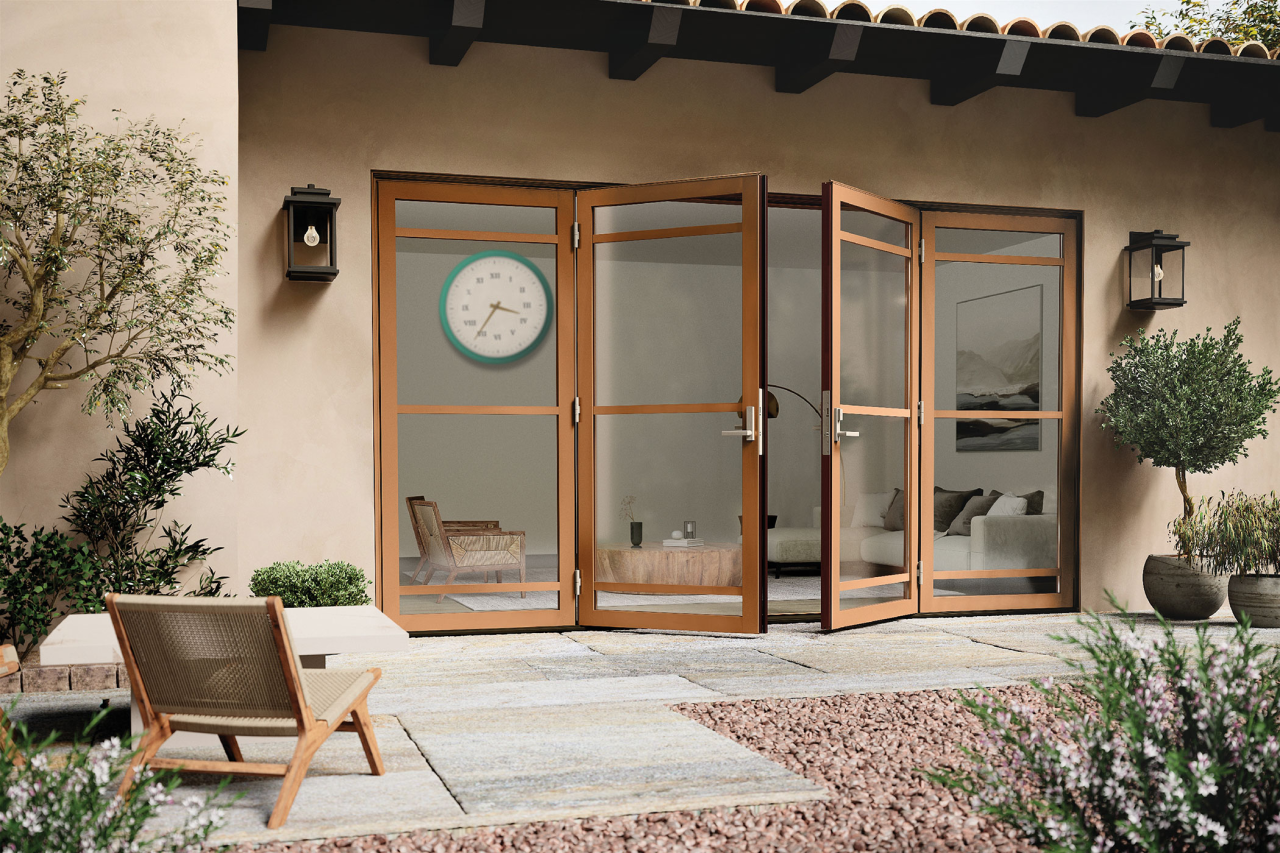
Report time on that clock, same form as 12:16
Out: 3:36
